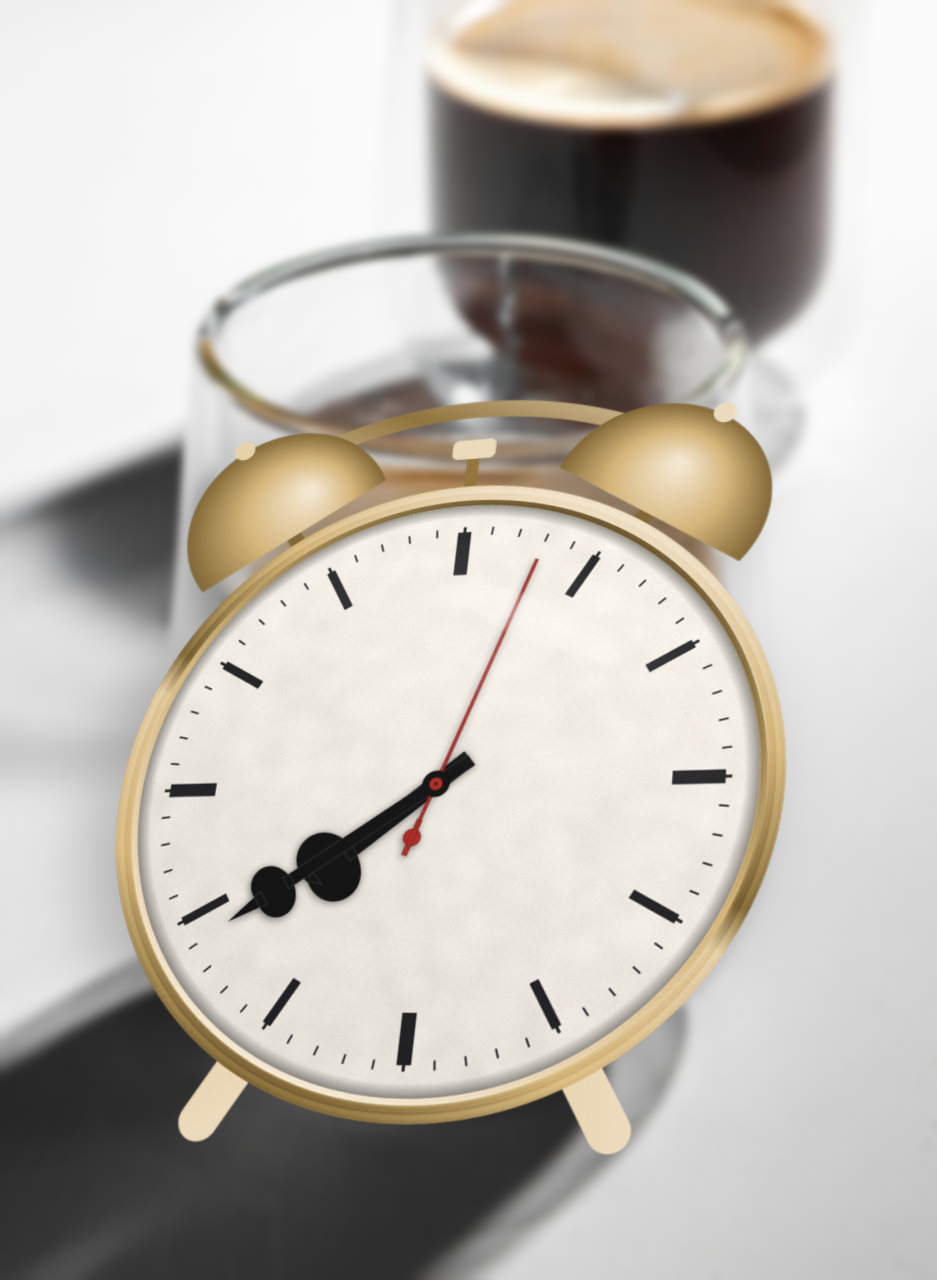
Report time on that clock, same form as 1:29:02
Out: 7:39:03
